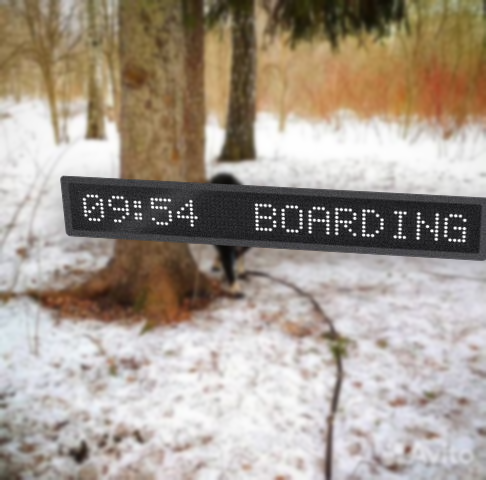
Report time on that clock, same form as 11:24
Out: 9:54
